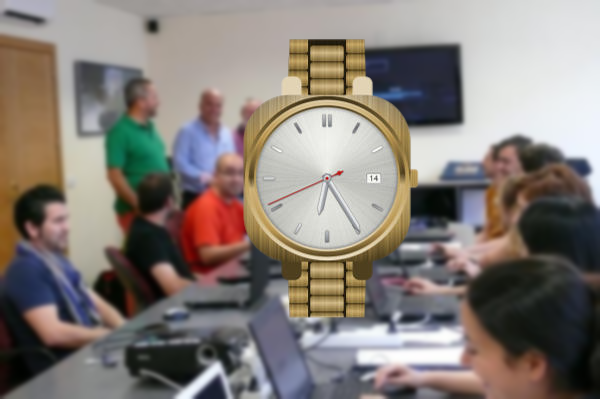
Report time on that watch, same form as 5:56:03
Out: 6:24:41
